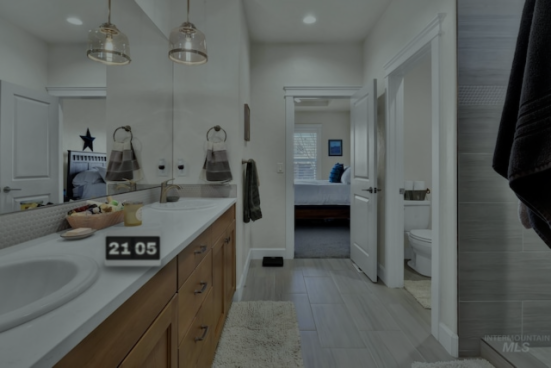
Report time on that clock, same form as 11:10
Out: 21:05
